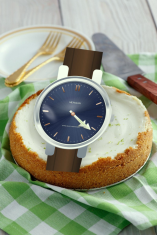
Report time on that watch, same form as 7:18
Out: 4:21
